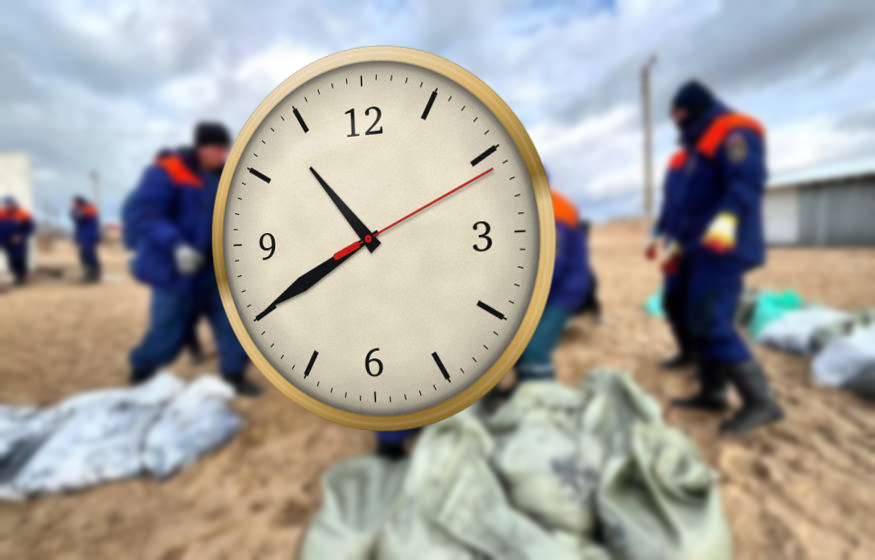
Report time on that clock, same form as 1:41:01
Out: 10:40:11
